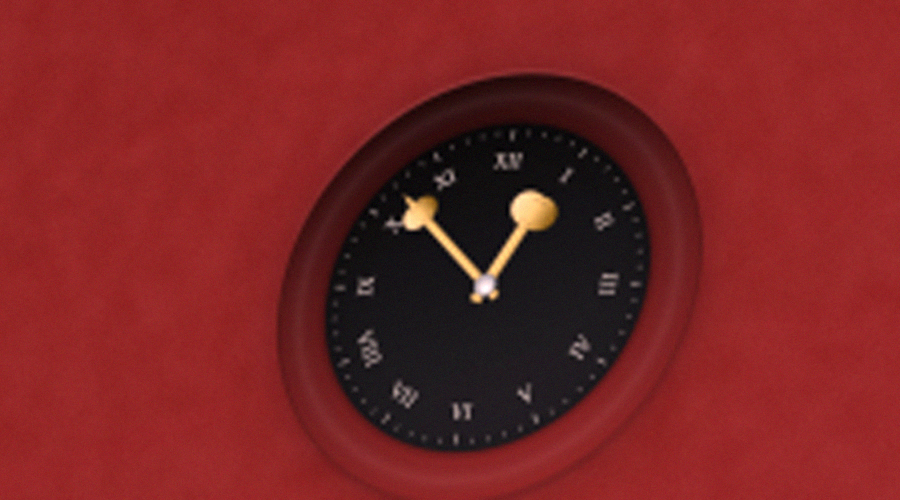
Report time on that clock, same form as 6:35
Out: 12:52
